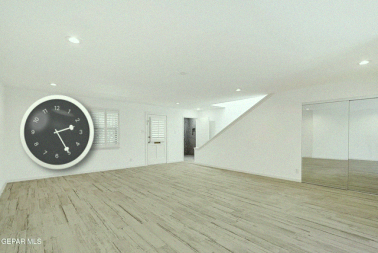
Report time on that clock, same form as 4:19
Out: 2:25
